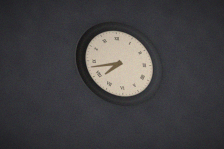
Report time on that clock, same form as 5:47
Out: 7:43
